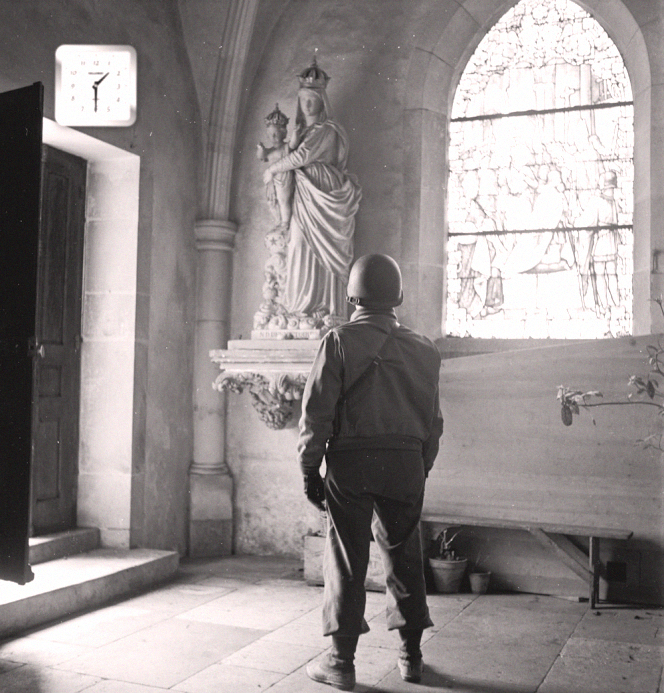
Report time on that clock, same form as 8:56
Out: 1:30
